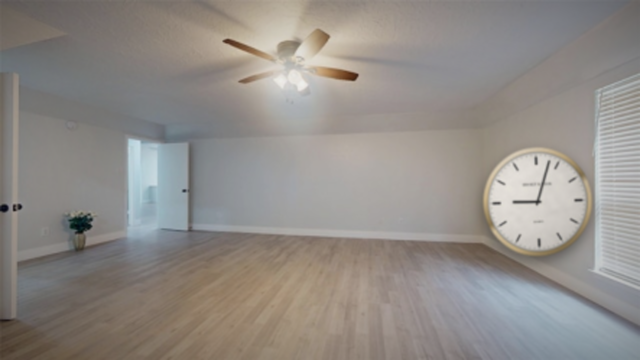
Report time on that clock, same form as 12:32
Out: 9:03
